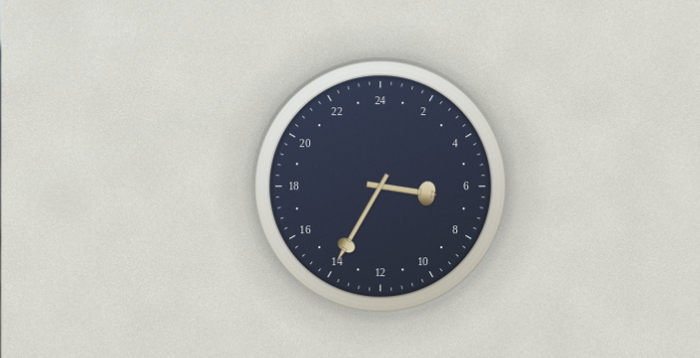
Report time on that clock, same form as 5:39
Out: 6:35
